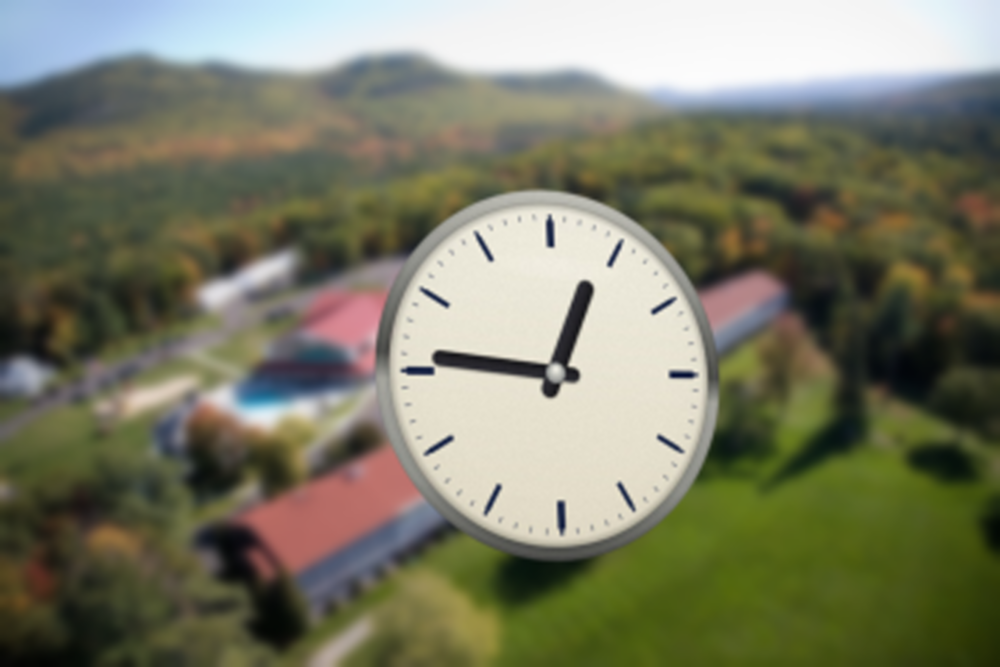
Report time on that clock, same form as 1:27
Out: 12:46
